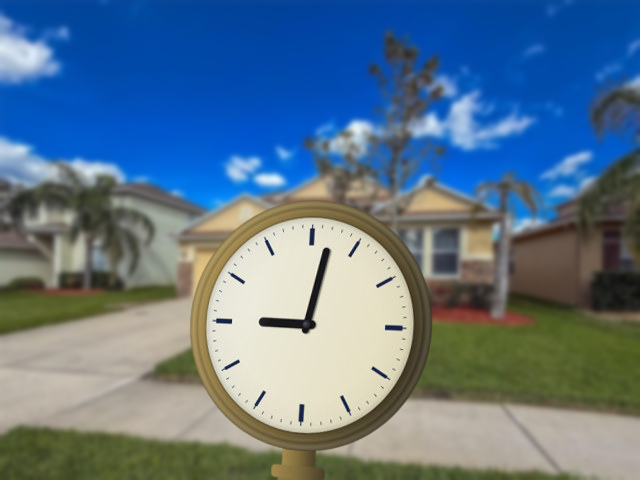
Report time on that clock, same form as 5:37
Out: 9:02
